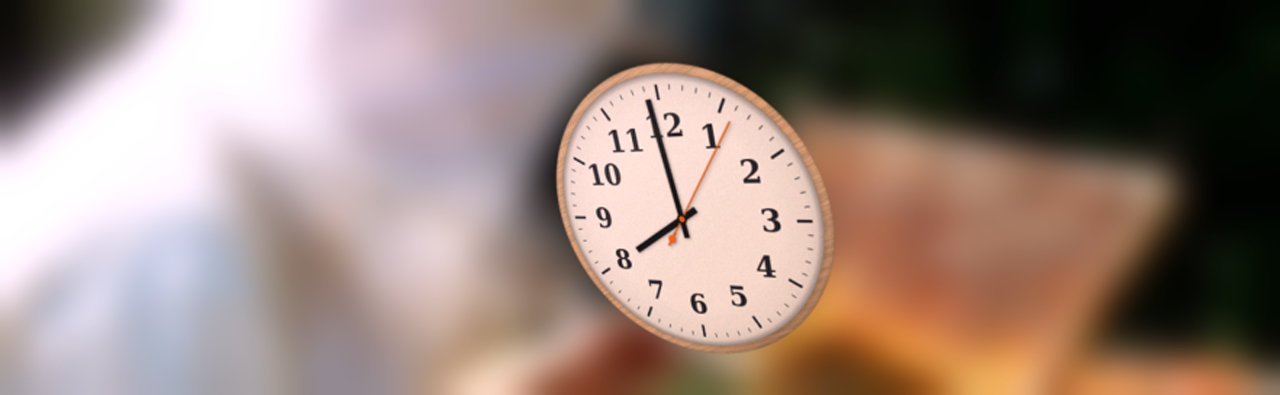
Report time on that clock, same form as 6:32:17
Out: 7:59:06
